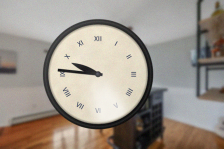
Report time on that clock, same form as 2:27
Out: 9:46
